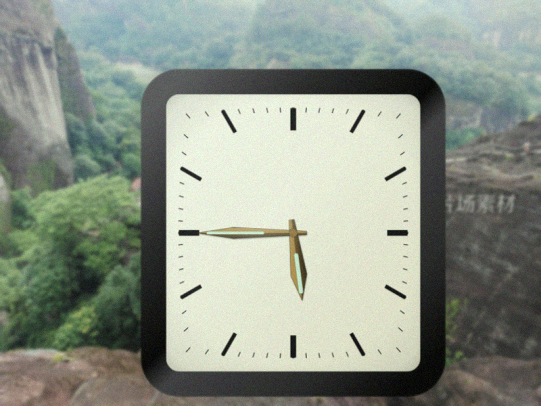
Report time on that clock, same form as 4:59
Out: 5:45
